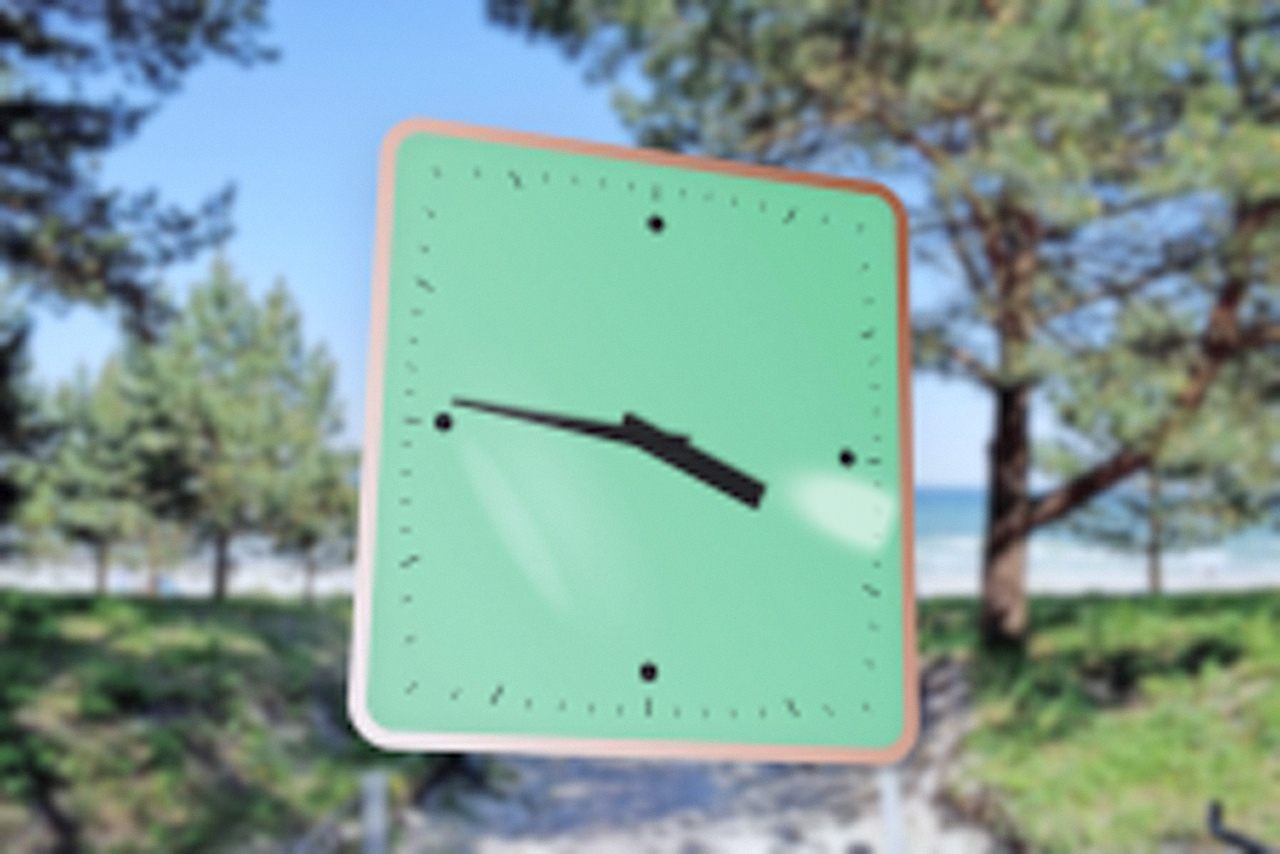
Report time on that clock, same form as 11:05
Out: 3:46
